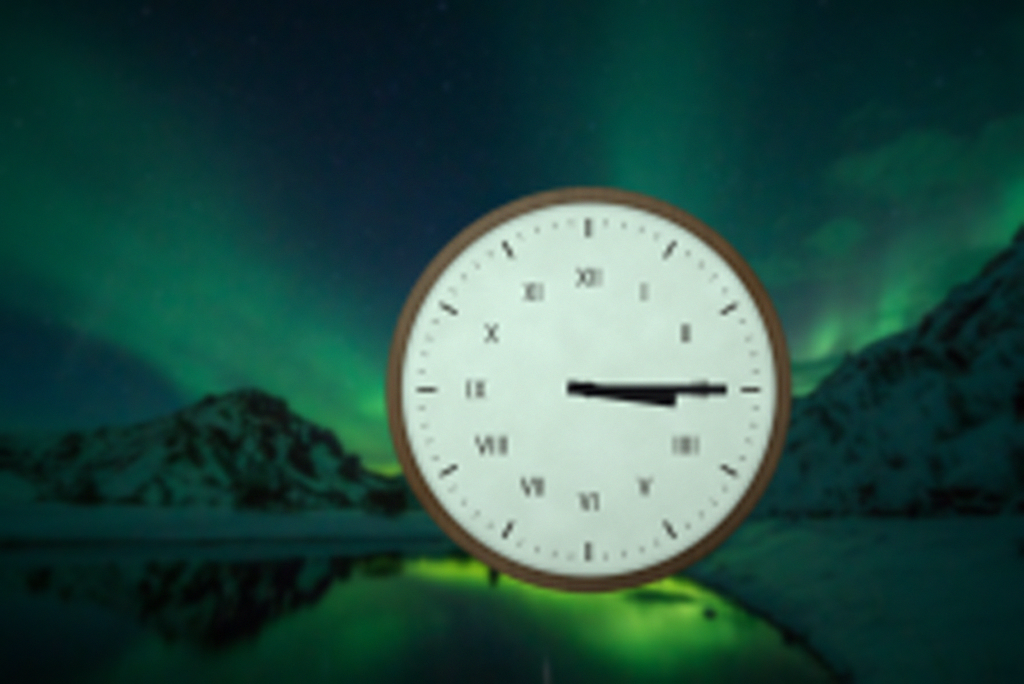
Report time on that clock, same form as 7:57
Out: 3:15
